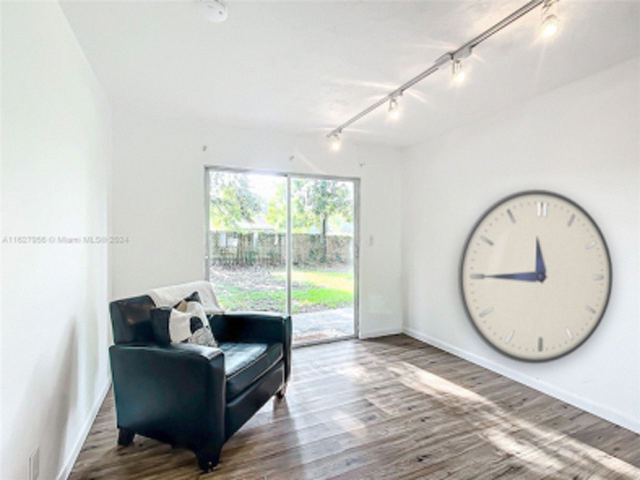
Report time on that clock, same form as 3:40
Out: 11:45
